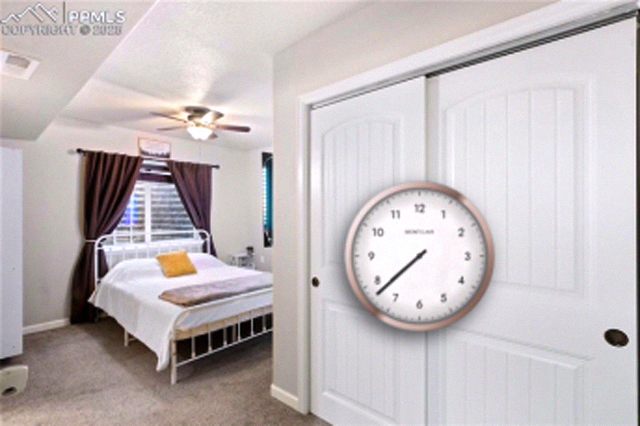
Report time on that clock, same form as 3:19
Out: 7:38
